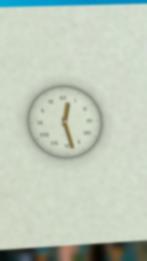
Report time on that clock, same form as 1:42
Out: 12:28
